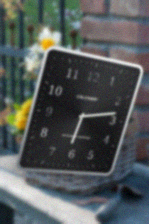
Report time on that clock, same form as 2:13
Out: 6:13
